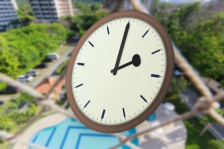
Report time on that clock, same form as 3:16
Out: 2:00
